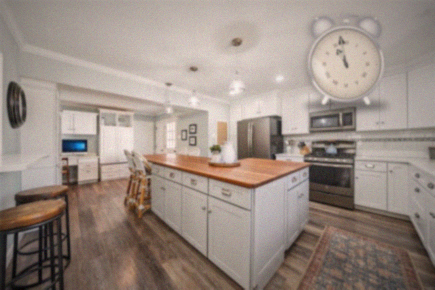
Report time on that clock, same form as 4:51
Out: 10:58
